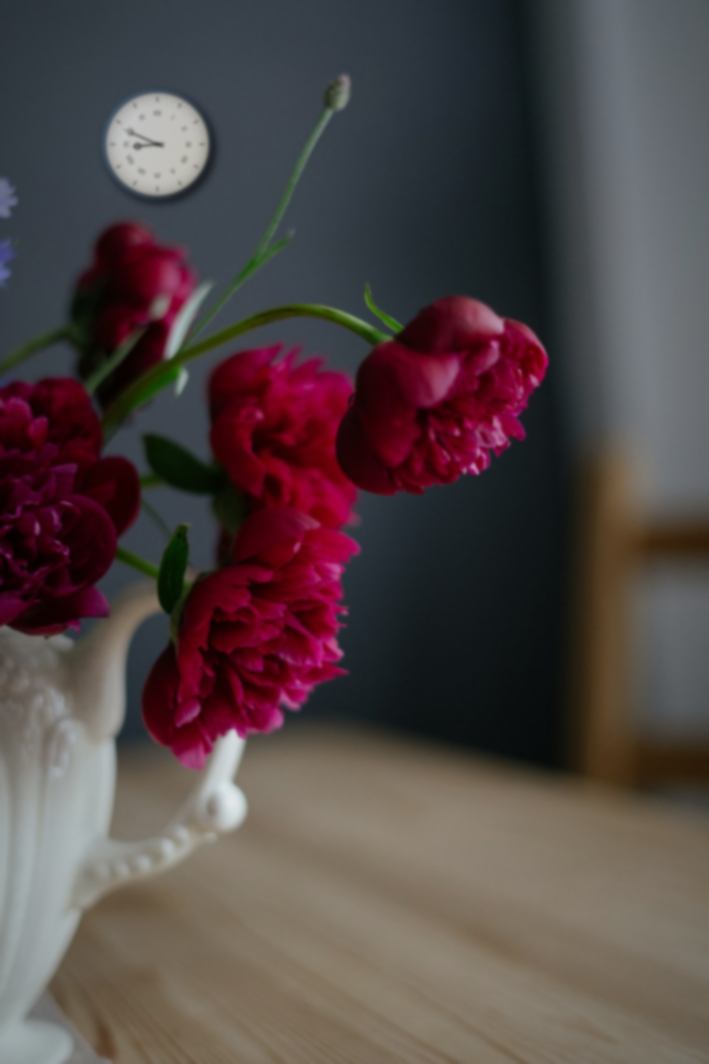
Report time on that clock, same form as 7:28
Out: 8:49
